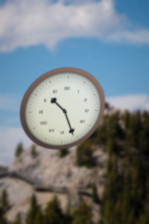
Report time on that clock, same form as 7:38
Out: 10:26
